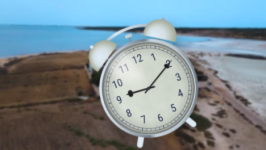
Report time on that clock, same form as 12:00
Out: 9:10
